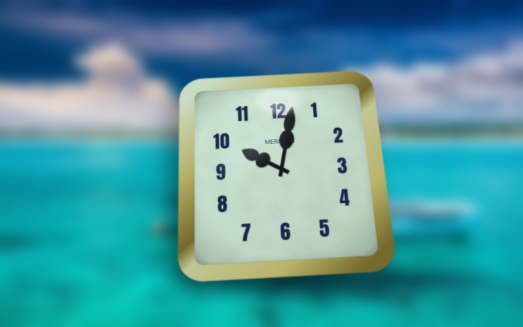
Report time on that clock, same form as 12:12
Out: 10:02
